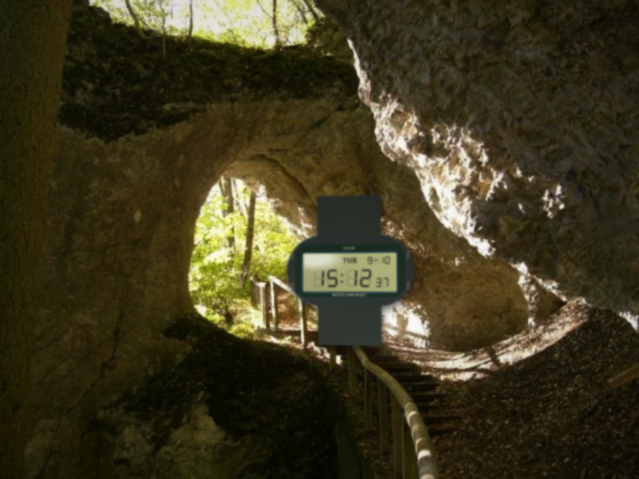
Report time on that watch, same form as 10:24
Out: 15:12
